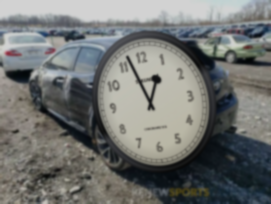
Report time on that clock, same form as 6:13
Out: 12:57
